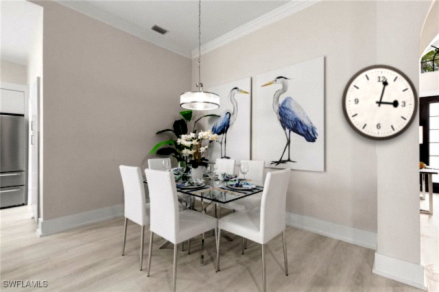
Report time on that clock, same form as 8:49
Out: 3:02
